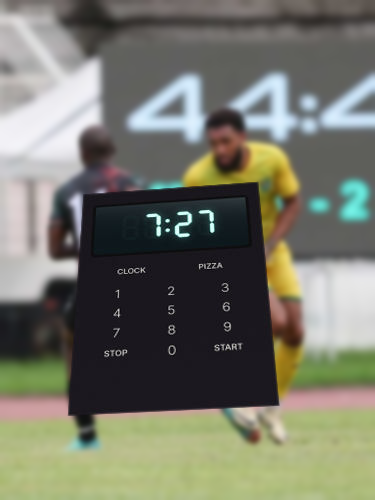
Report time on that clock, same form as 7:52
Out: 7:27
